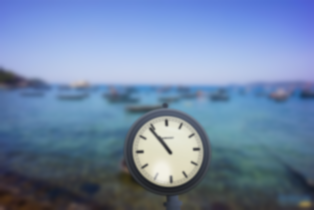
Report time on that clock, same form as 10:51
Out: 10:54
